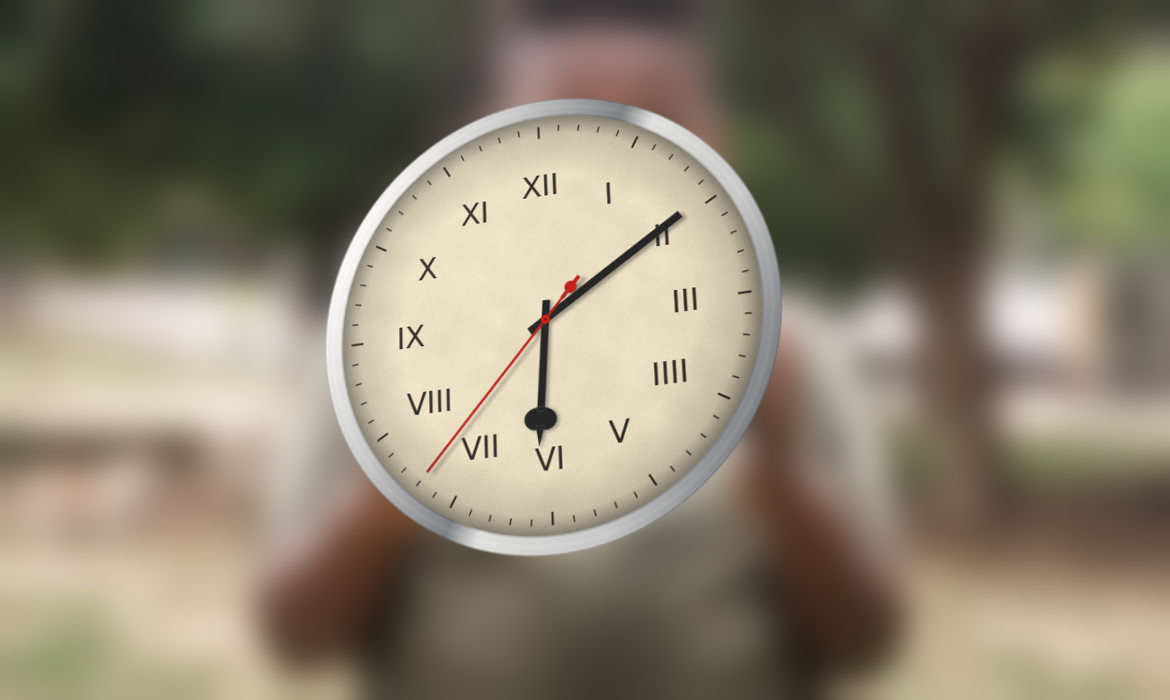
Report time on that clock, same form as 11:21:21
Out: 6:09:37
